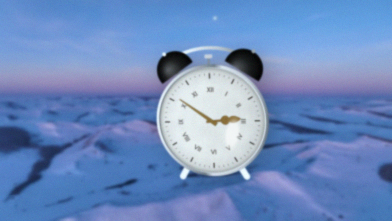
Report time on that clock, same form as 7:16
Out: 2:51
